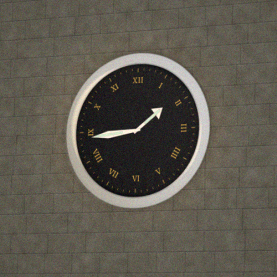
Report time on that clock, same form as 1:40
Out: 1:44
